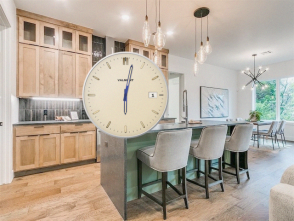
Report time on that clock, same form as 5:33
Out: 6:02
